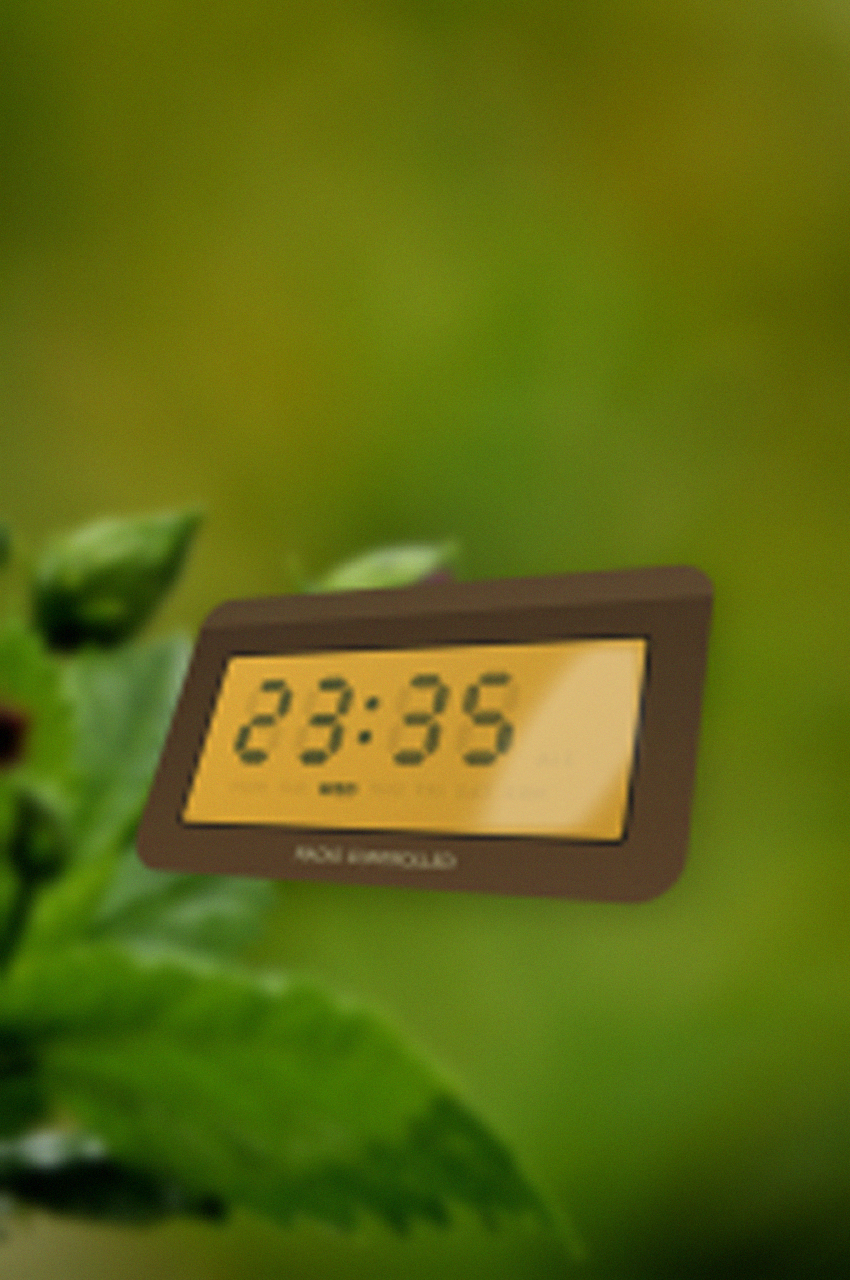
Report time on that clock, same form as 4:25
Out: 23:35
